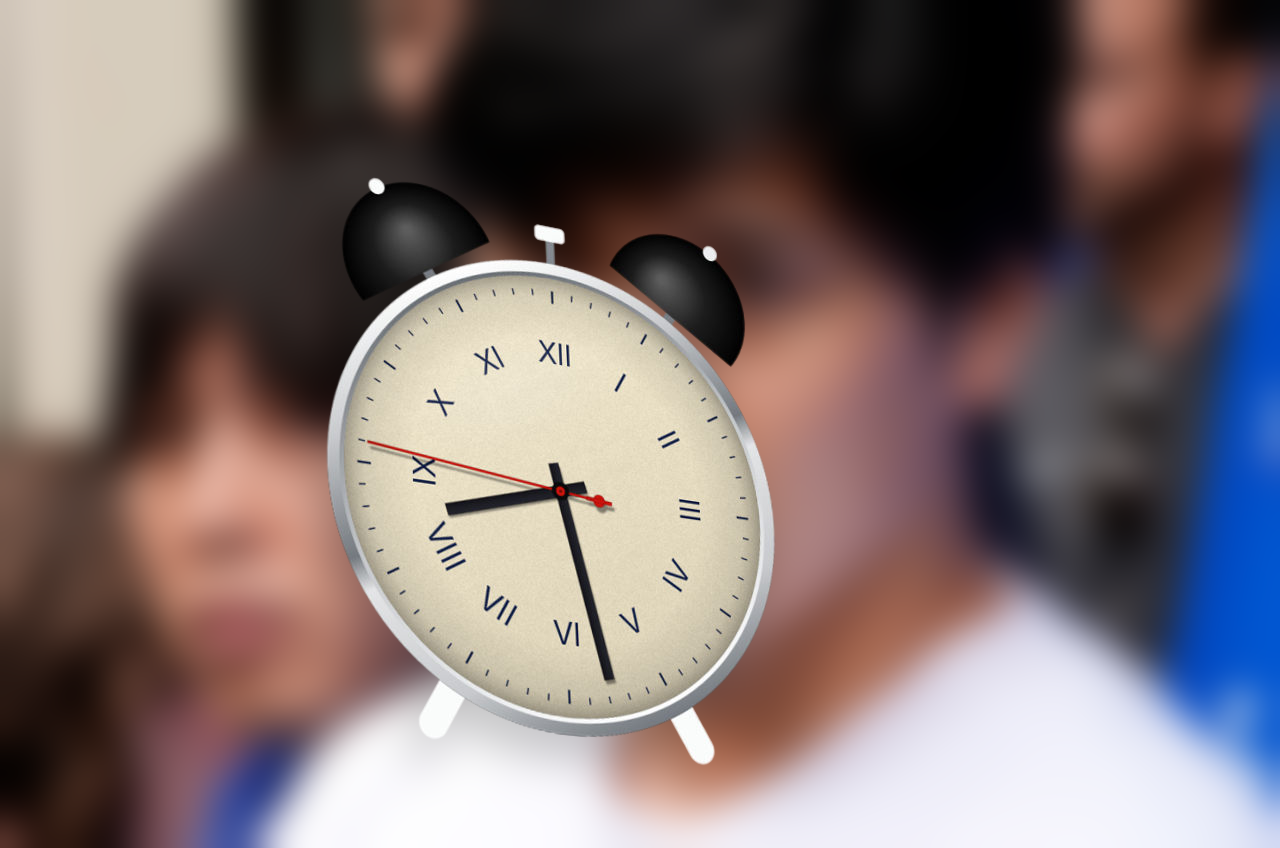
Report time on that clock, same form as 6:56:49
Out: 8:27:46
